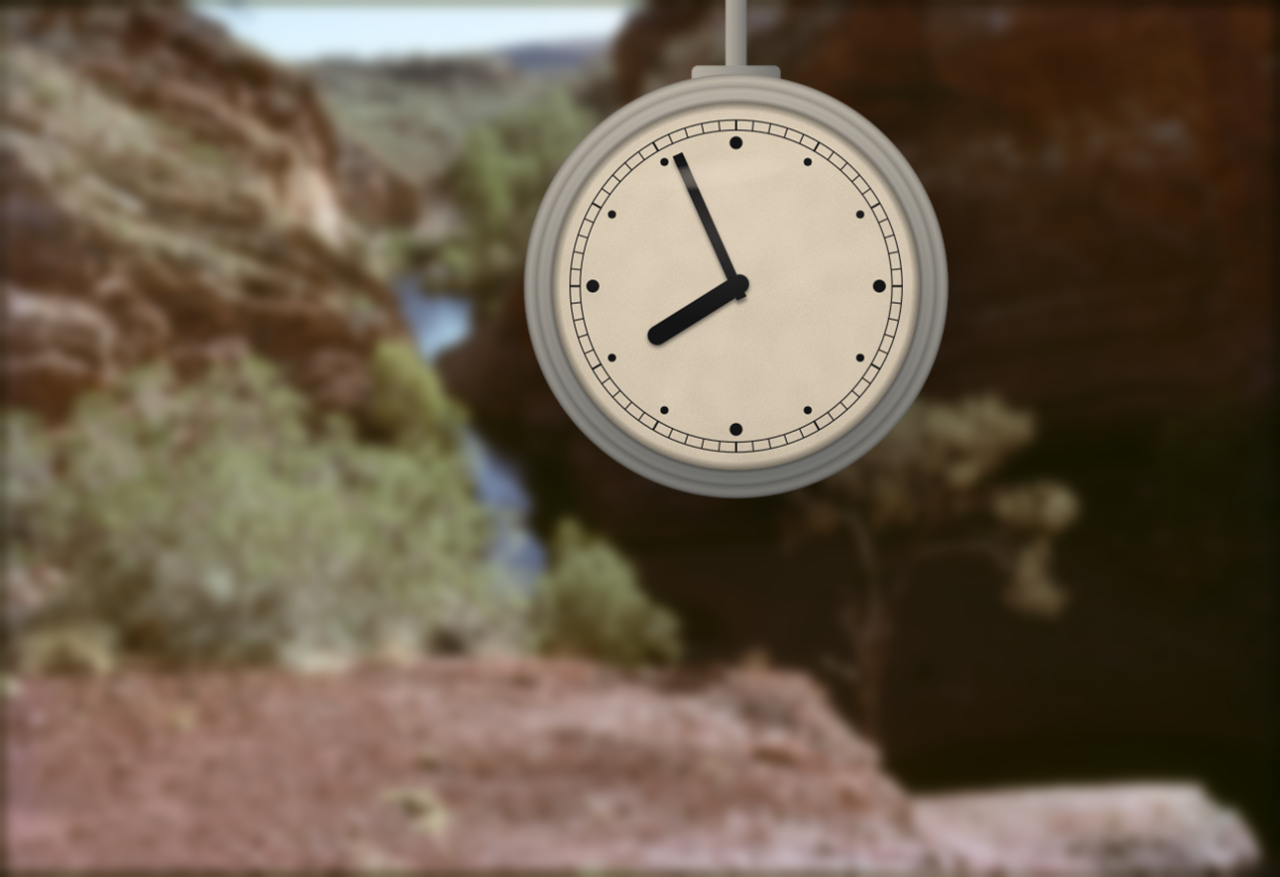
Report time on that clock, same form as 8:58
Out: 7:56
